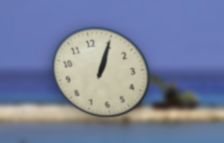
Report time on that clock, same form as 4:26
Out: 1:05
